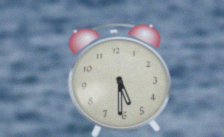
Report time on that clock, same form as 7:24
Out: 5:31
